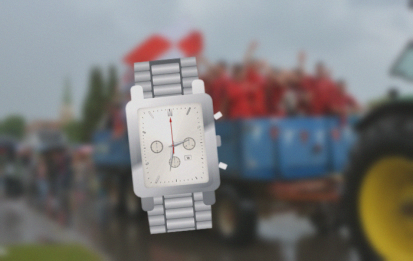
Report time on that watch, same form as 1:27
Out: 2:32
